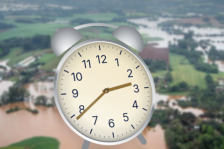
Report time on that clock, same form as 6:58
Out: 2:39
